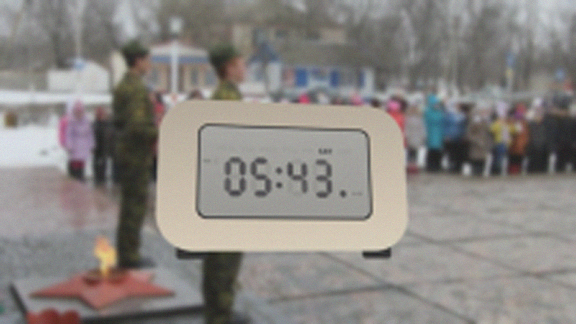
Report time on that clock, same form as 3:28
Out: 5:43
